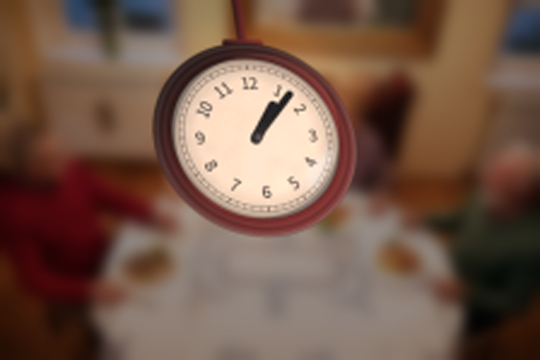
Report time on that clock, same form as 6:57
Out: 1:07
